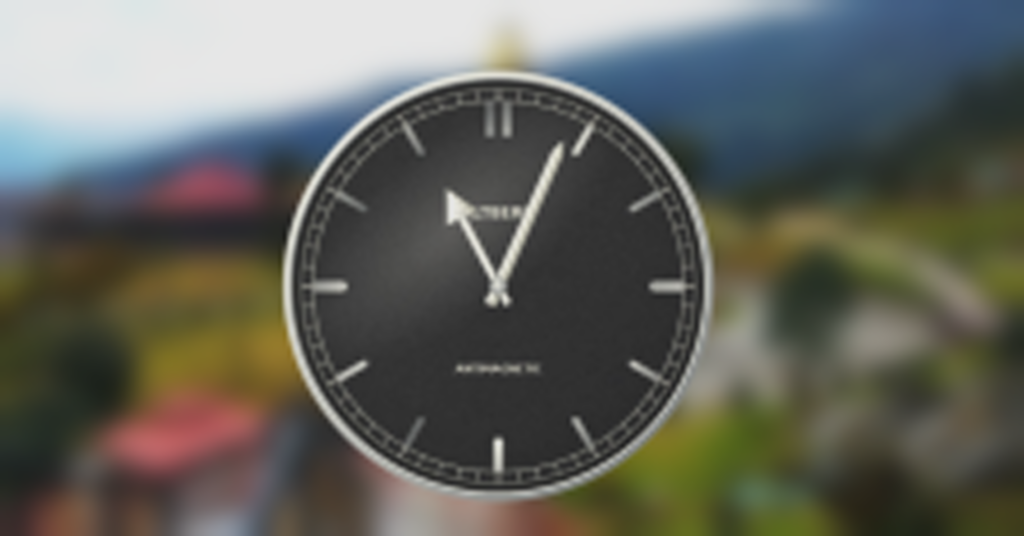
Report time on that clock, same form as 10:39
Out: 11:04
